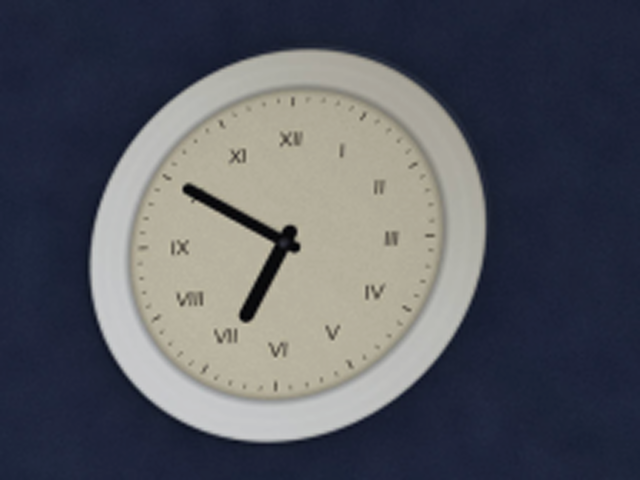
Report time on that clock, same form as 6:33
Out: 6:50
